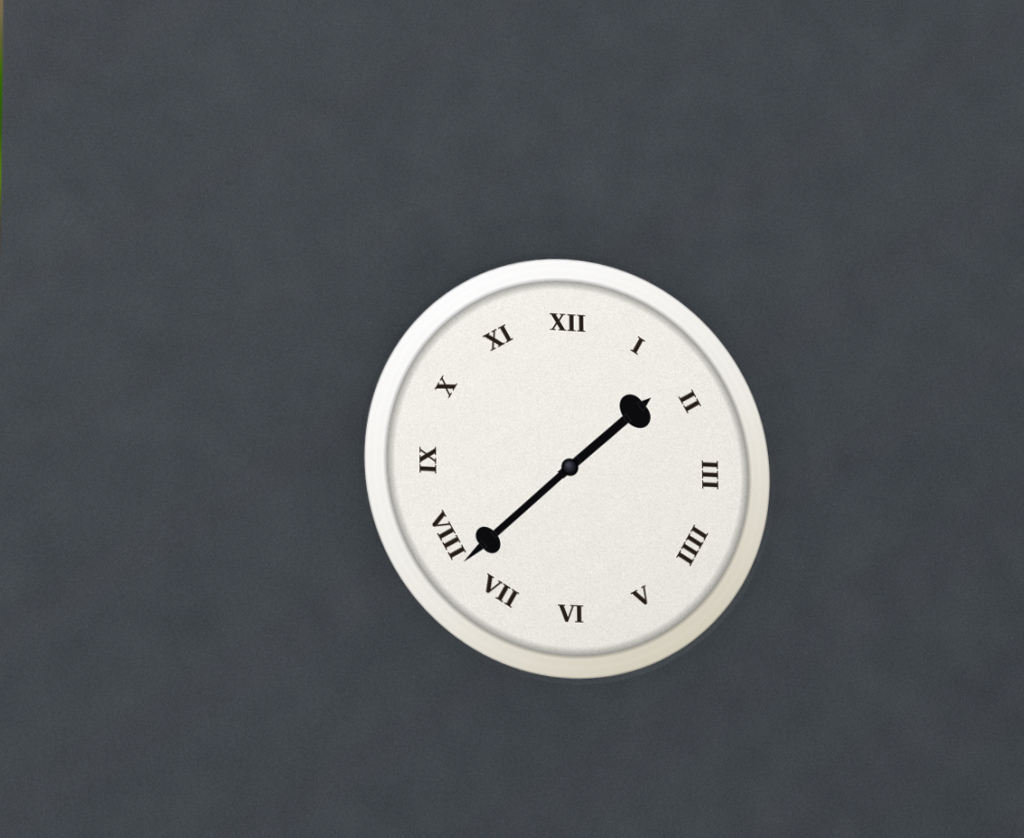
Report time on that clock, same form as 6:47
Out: 1:38
